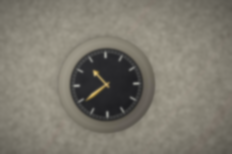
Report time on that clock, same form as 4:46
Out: 10:39
